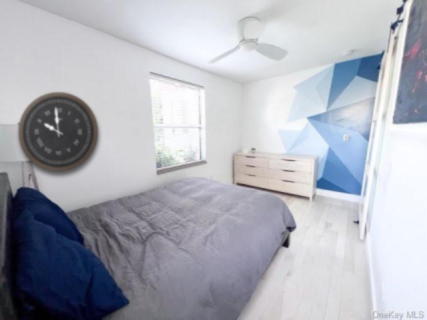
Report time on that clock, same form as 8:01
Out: 9:59
